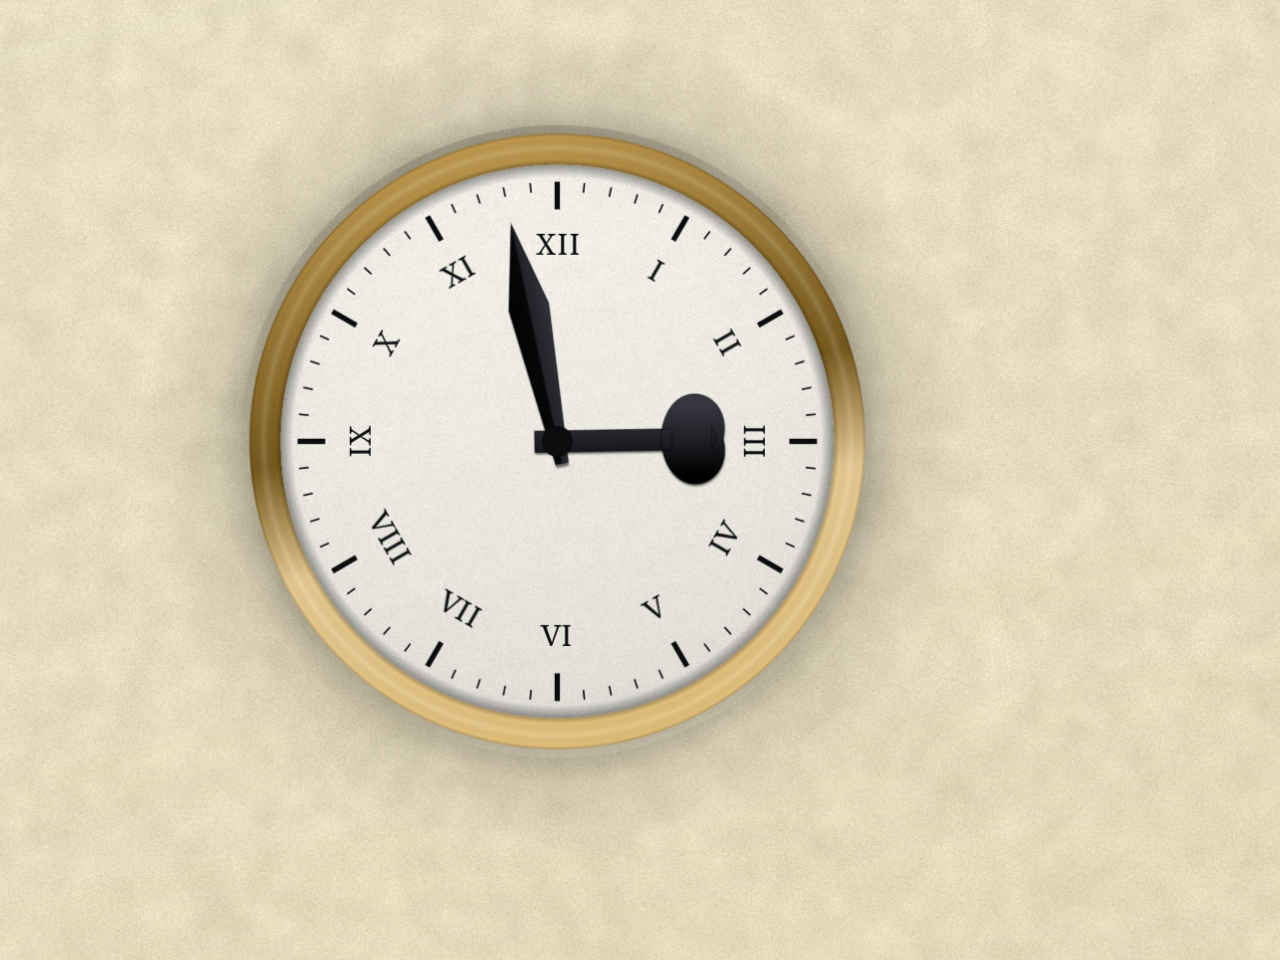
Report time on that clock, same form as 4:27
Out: 2:58
